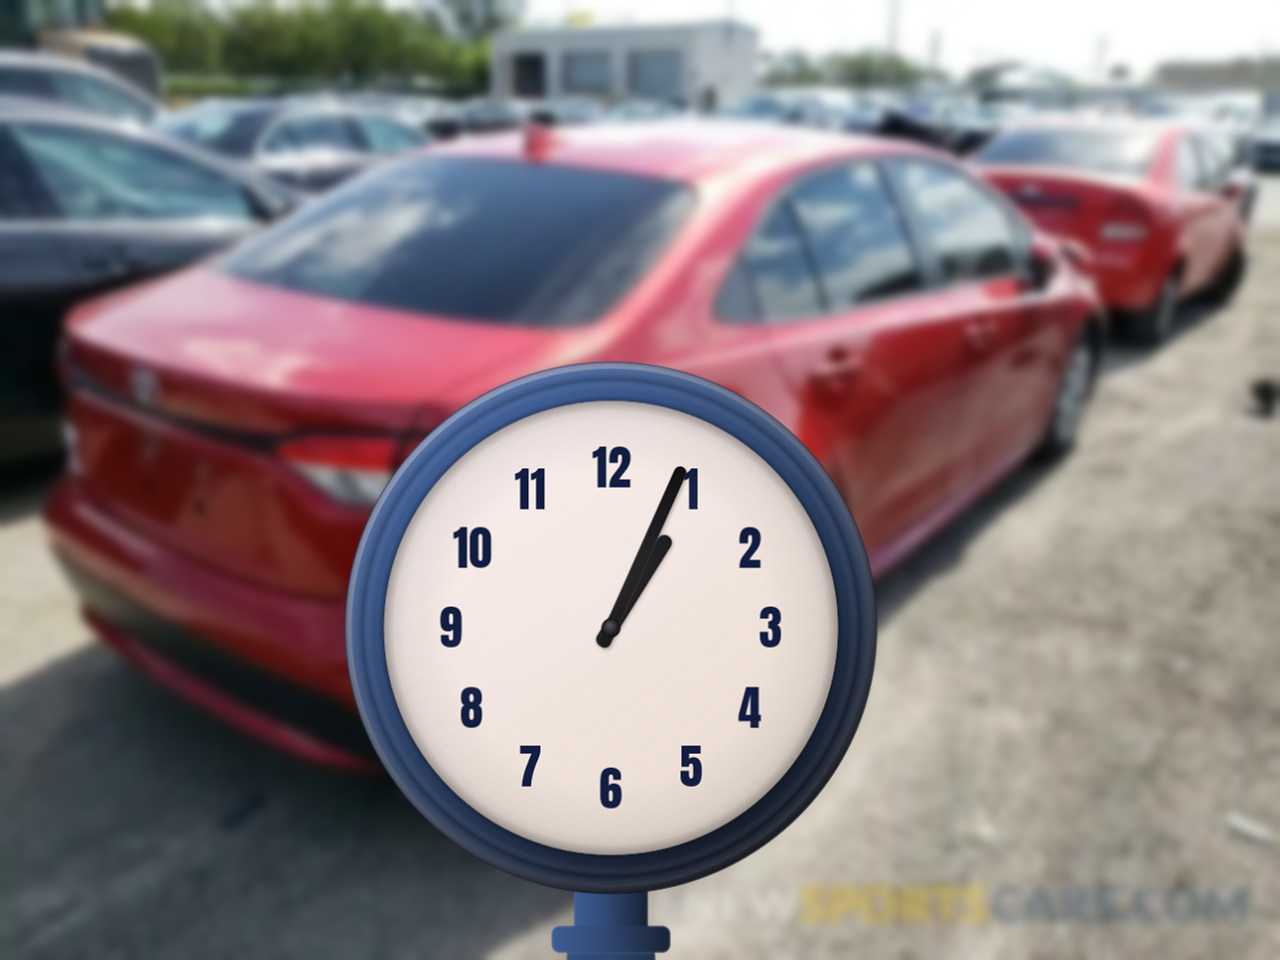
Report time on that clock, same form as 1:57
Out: 1:04
